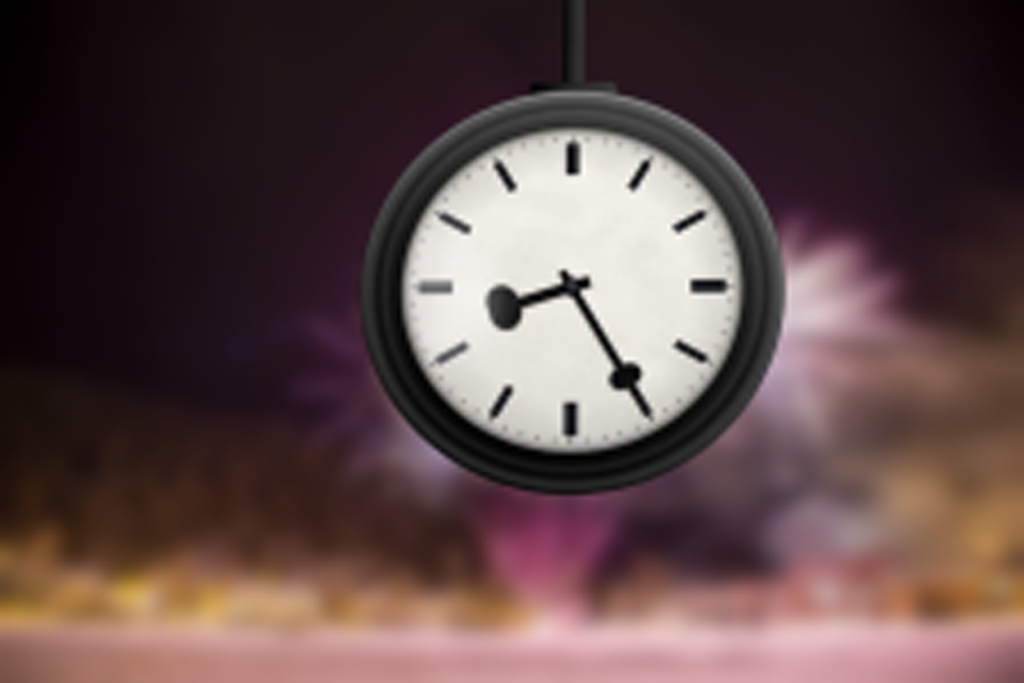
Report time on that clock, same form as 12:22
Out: 8:25
